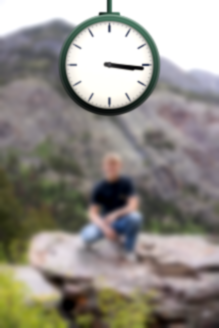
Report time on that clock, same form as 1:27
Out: 3:16
